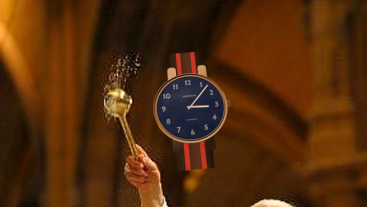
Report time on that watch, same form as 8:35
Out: 3:07
